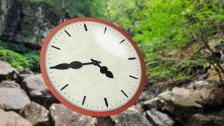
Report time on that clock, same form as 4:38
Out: 4:45
